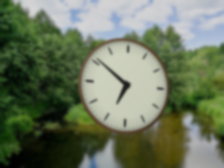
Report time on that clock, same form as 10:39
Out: 6:51
